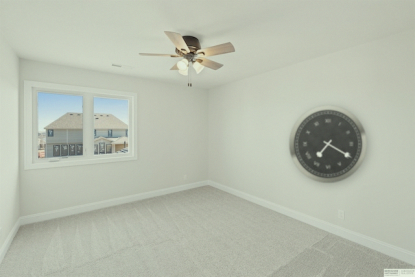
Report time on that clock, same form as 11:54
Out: 7:20
